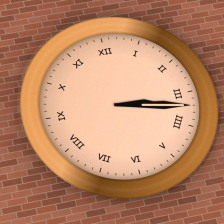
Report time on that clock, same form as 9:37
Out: 3:17
